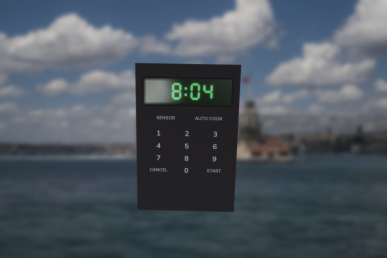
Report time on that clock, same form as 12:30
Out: 8:04
